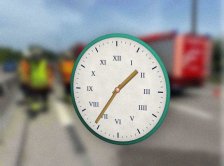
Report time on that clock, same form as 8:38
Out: 1:36
